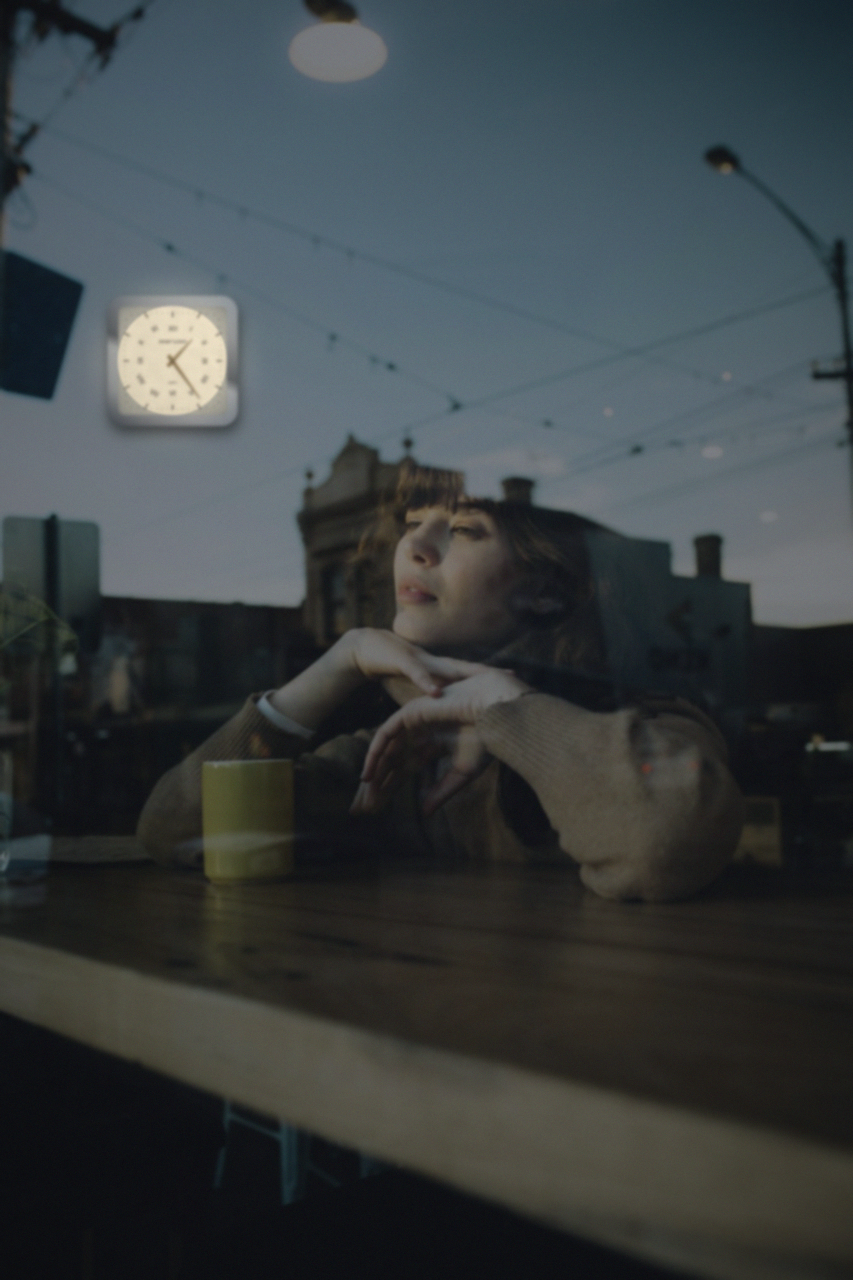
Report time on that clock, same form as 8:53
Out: 1:24
